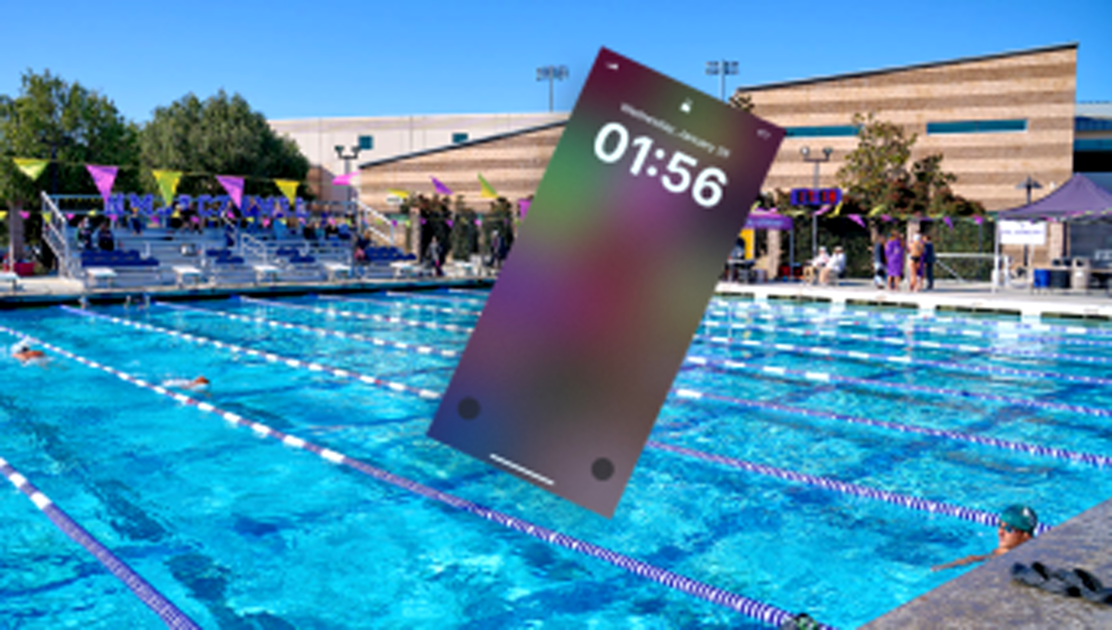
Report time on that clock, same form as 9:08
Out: 1:56
